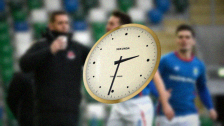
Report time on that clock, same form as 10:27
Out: 2:31
